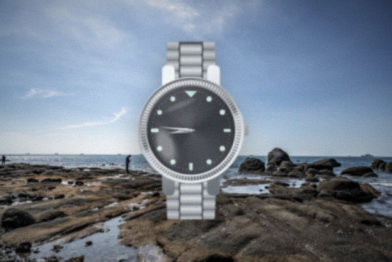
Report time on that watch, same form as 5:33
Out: 8:46
